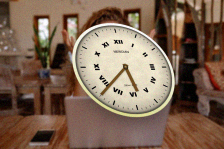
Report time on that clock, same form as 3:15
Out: 5:38
